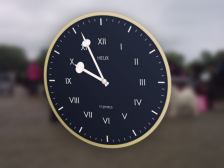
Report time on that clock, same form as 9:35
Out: 9:56
